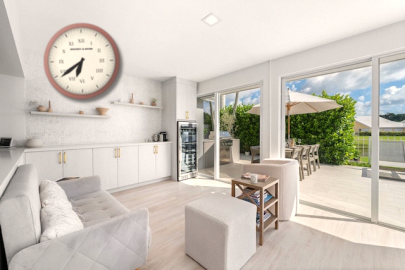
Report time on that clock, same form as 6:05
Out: 6:39
